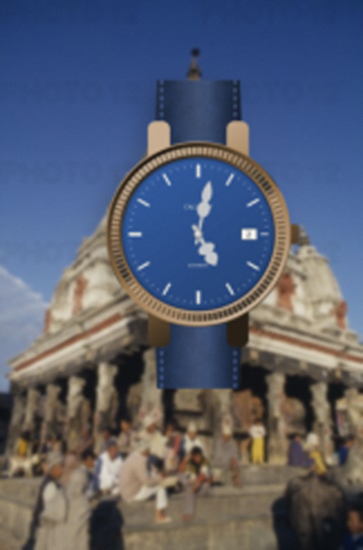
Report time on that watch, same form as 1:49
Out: 5:02
